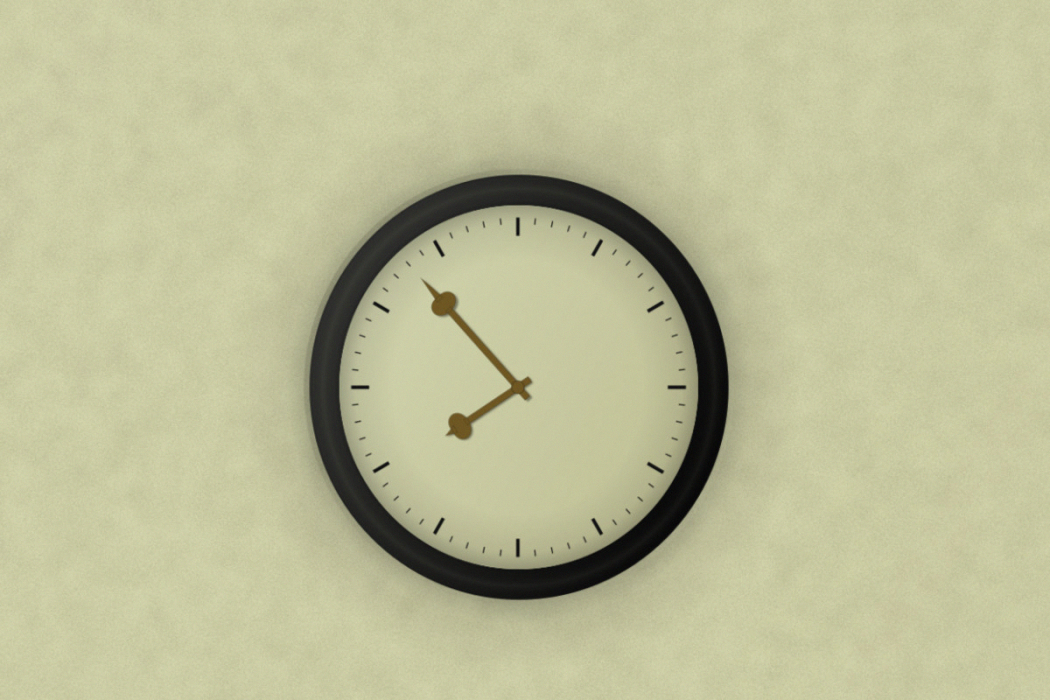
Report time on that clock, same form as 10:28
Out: 7:53
